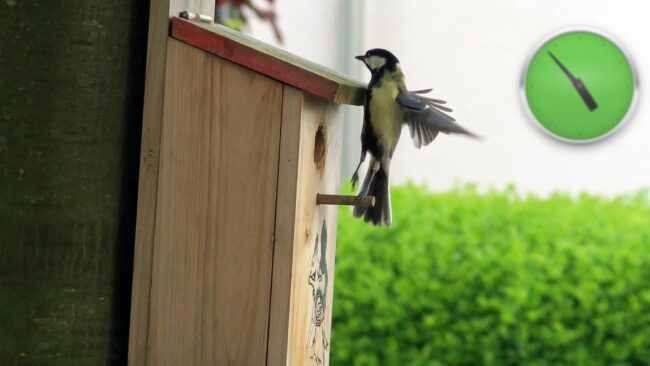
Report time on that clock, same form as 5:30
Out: 4:53
